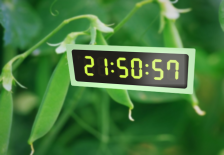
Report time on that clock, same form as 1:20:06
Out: 21:50:57
